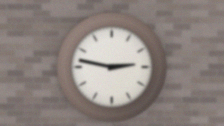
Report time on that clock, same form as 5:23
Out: 2:47
